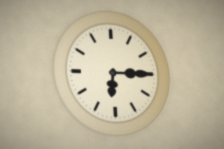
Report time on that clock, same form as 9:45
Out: 6:15
